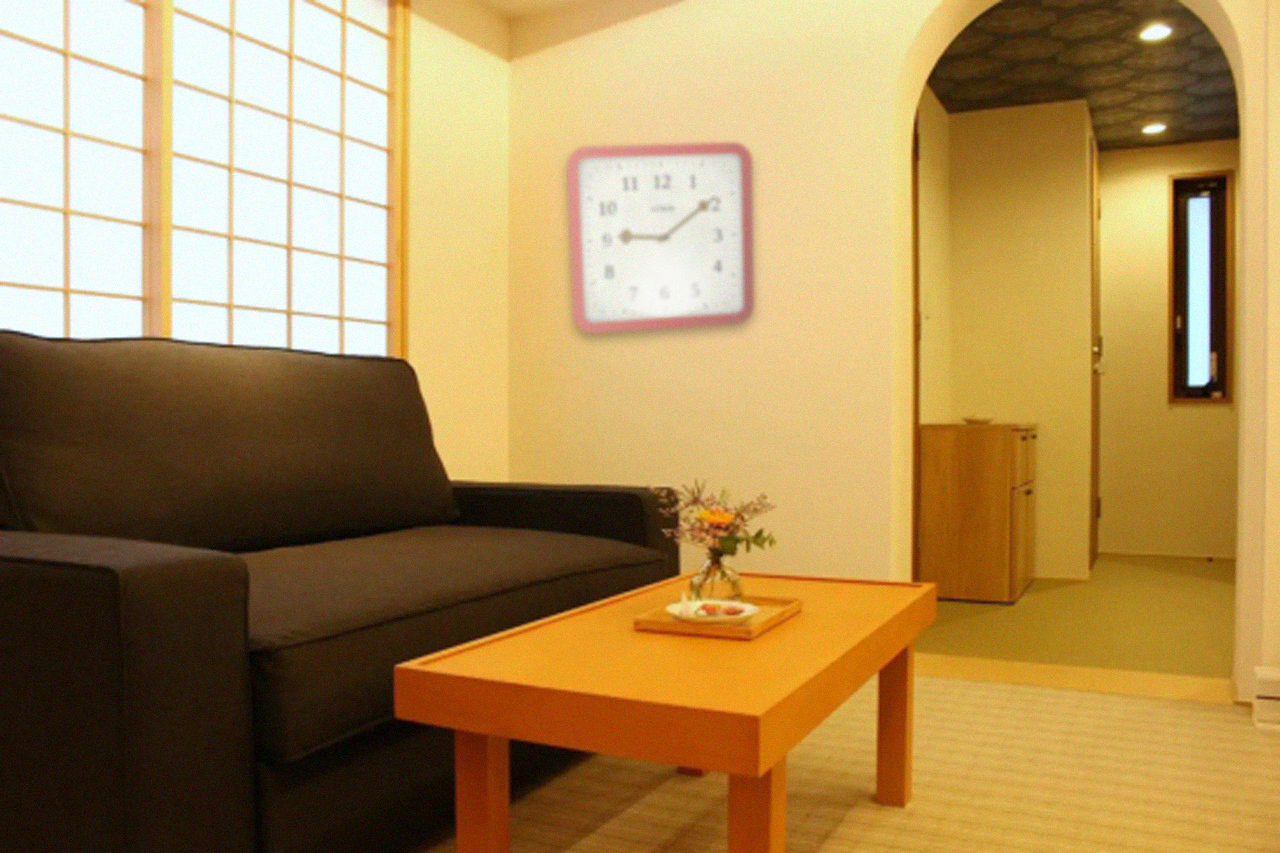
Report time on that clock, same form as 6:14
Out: 9:09
